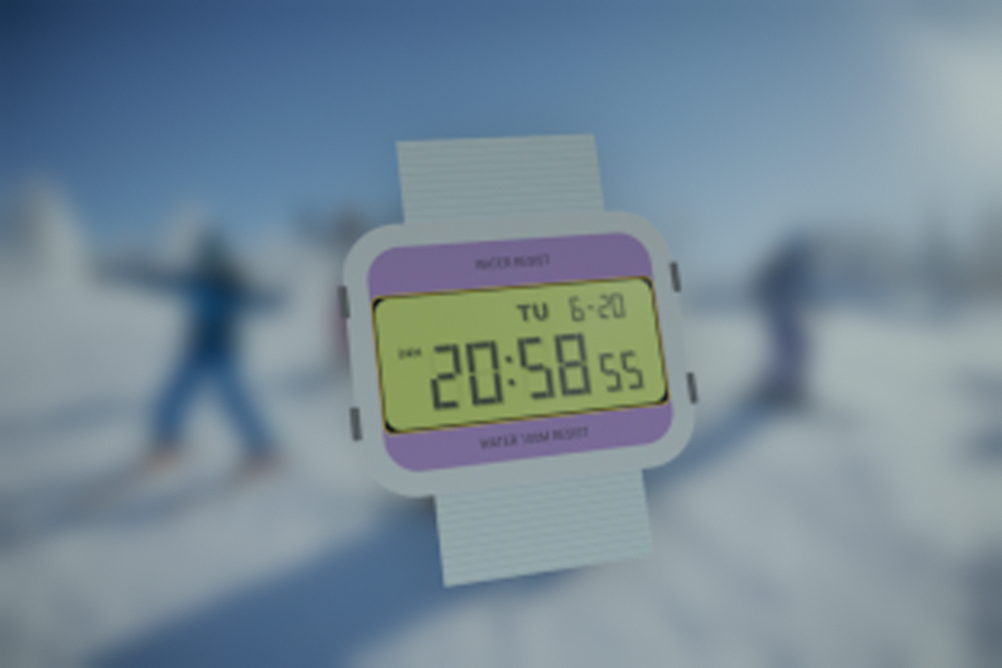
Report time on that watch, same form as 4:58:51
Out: 20:58:55
